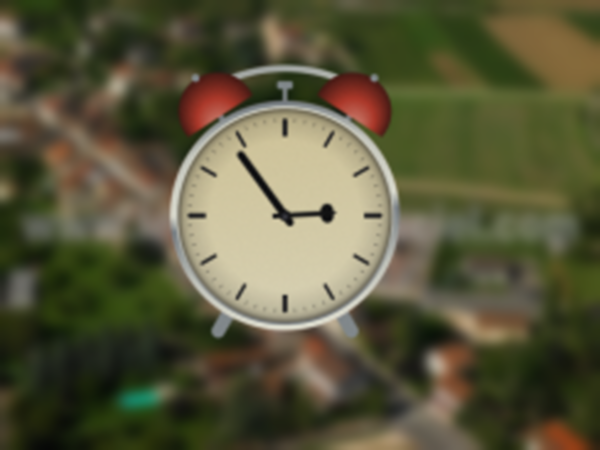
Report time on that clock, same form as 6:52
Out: 2:54
